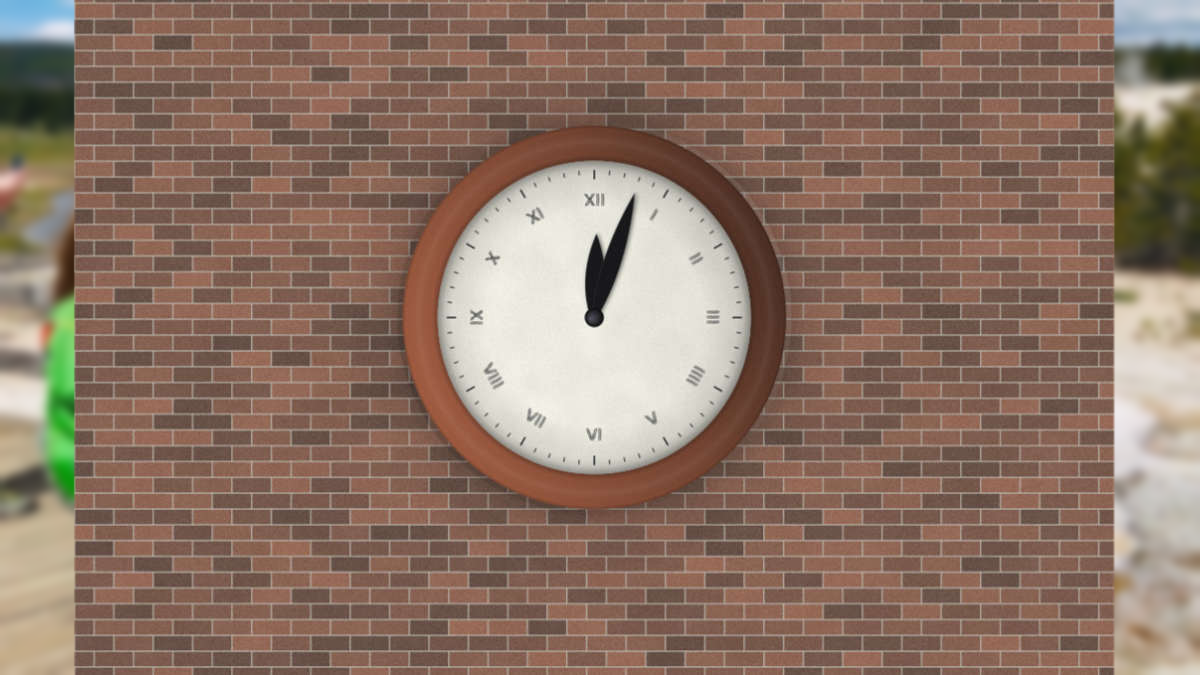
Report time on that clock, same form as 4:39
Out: 12:03
